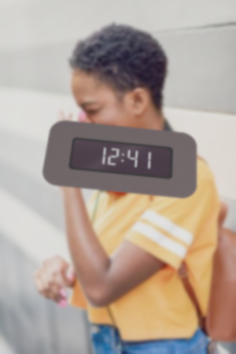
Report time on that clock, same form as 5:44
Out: 12:41
